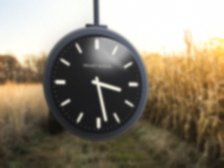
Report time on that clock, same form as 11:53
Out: 3:28
